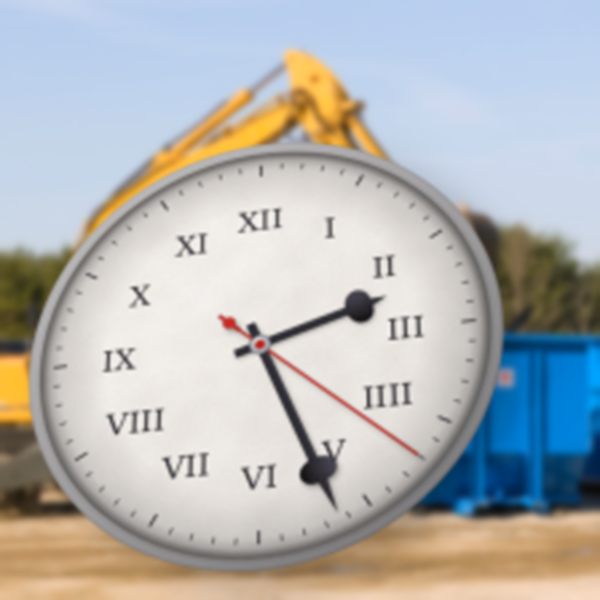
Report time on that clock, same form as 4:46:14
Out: 2:26:22
